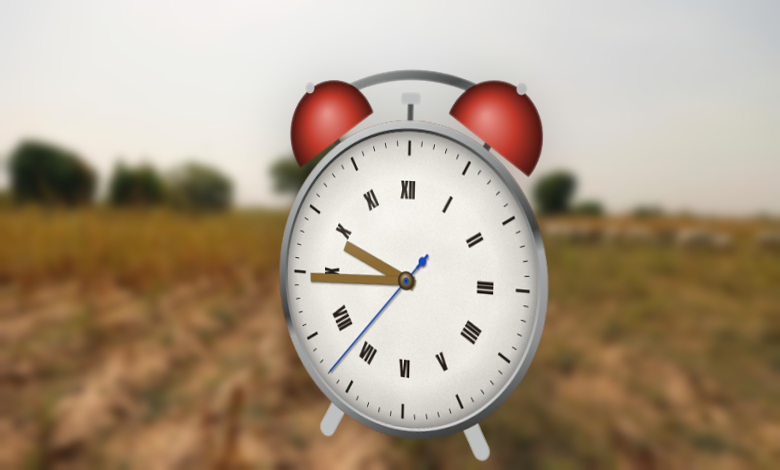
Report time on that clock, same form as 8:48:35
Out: 9:44:37
